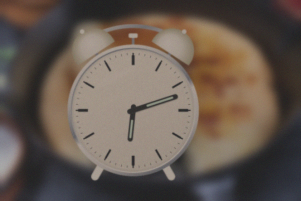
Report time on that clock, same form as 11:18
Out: 6:12
